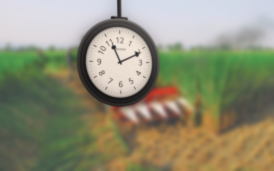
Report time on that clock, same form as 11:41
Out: 11:11
